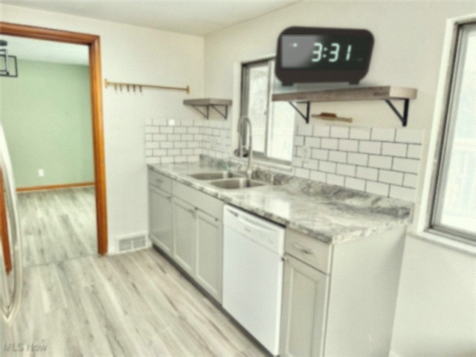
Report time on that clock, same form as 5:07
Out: 3:31
